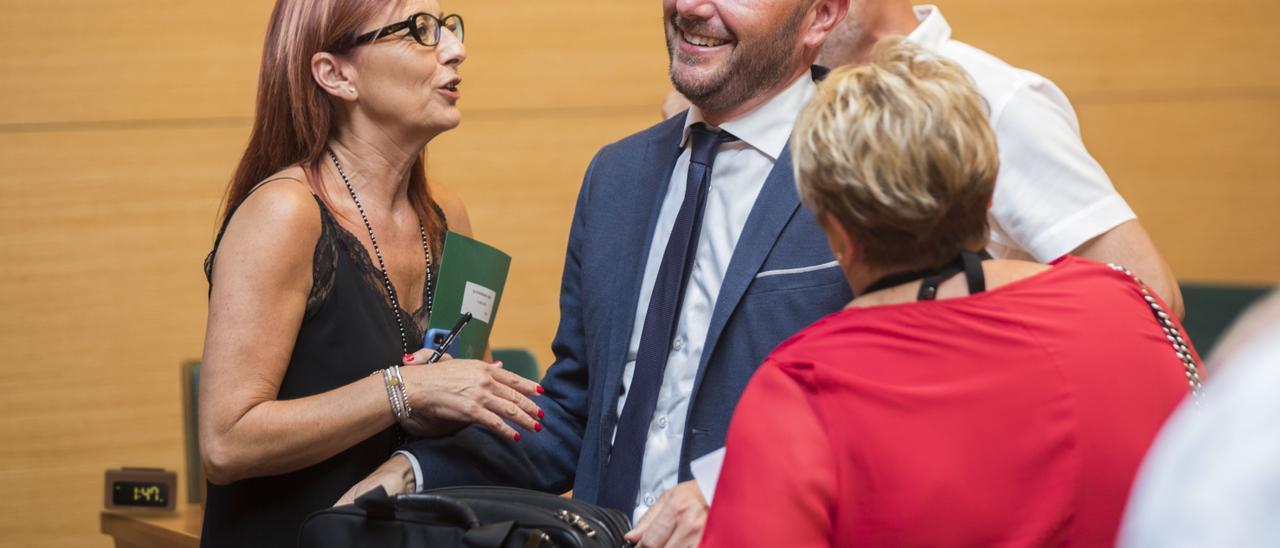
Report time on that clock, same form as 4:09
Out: 1:47
